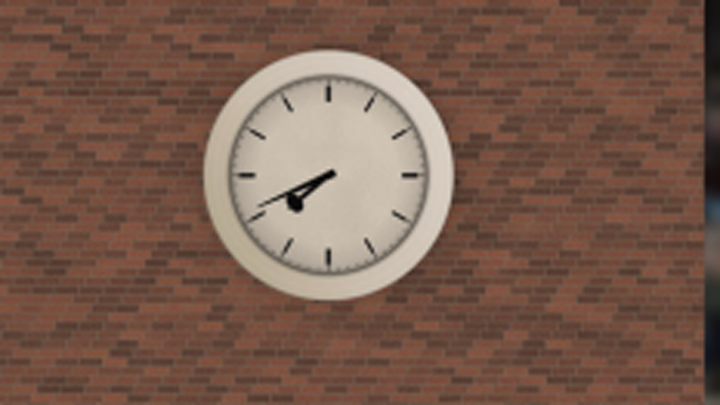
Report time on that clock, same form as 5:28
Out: 7:41
